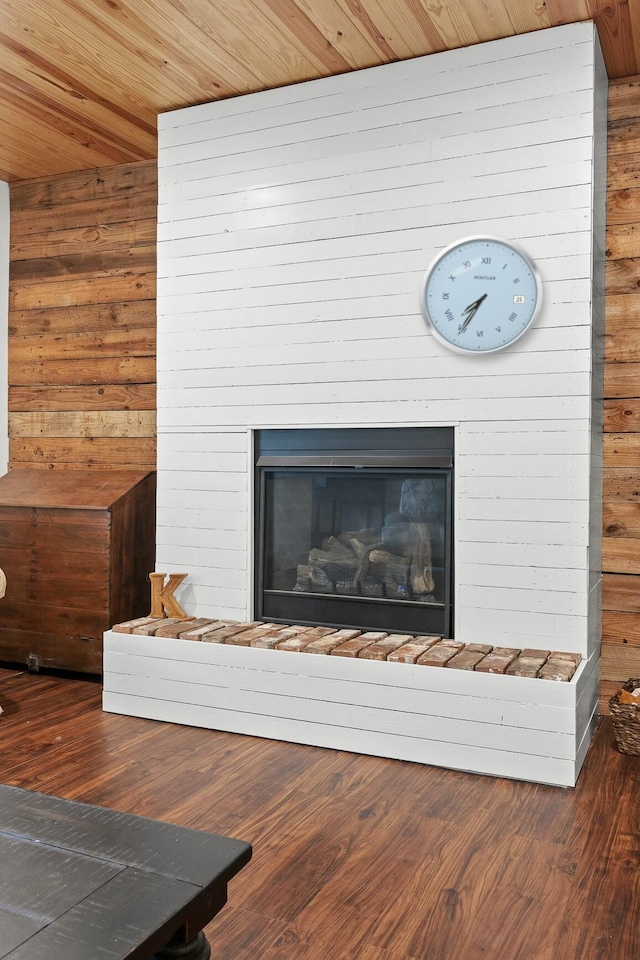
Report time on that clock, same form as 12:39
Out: 7:35
